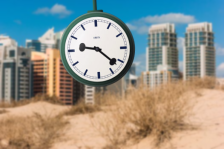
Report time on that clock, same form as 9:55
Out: 9:22
